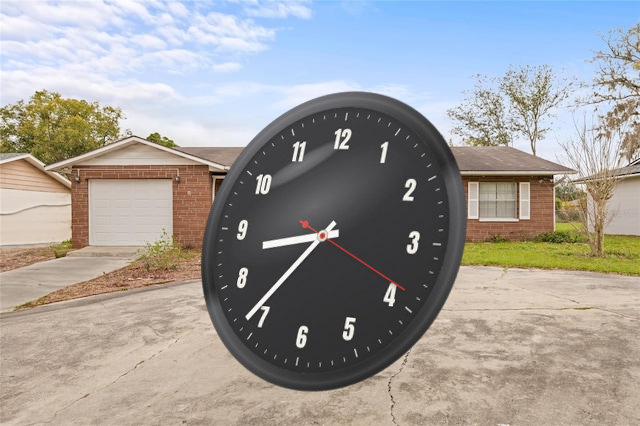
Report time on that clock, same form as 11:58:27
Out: 8:36:19
